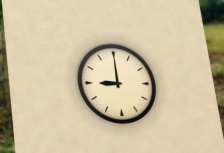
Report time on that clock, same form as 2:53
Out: 9:00
